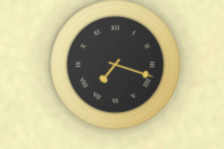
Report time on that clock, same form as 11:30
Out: 7:18
